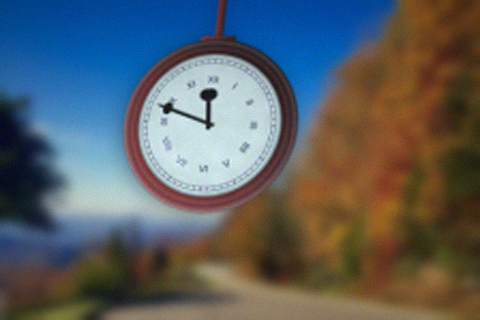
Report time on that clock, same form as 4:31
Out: 11:48
